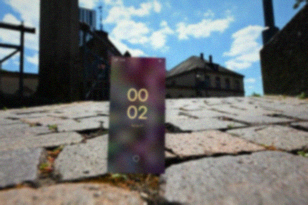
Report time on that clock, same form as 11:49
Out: 0:02
